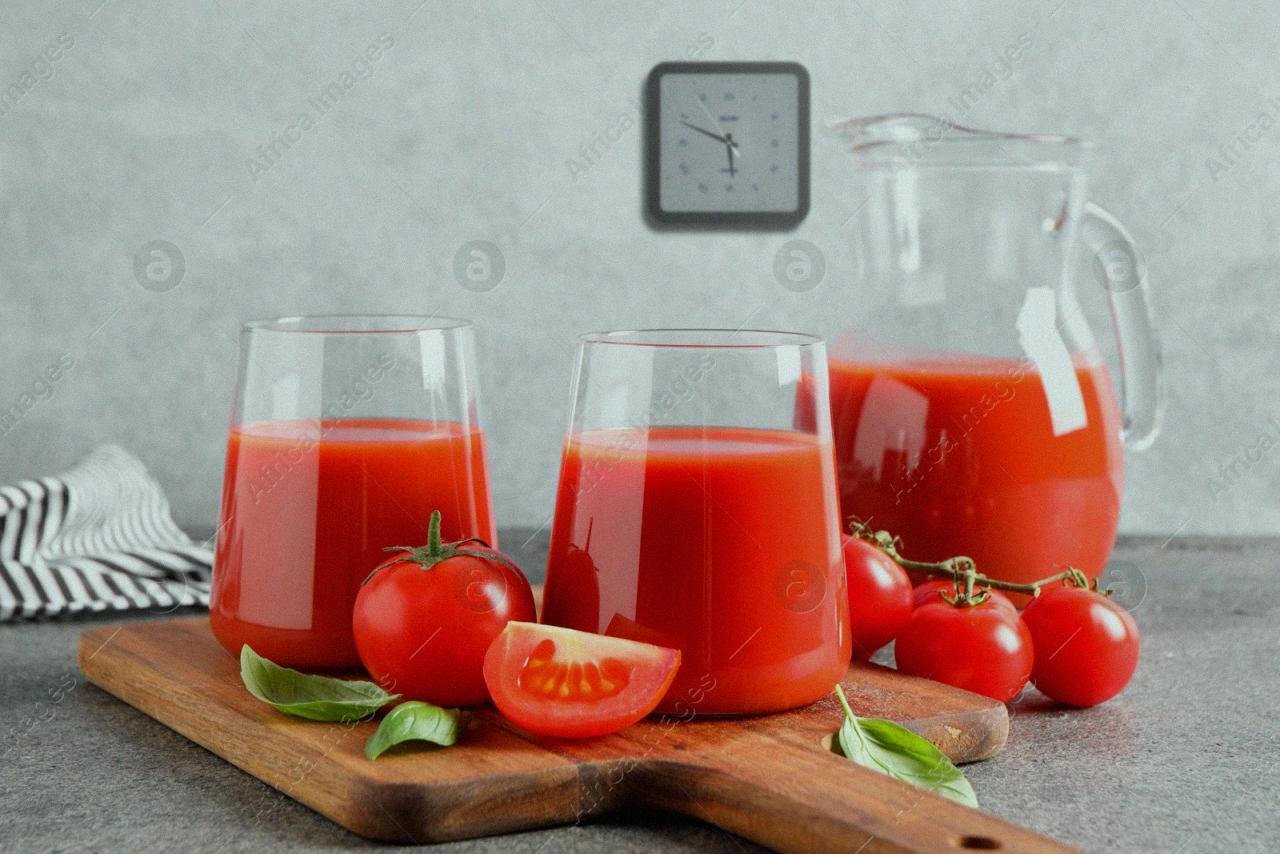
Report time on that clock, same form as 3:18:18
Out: 5:48:54
